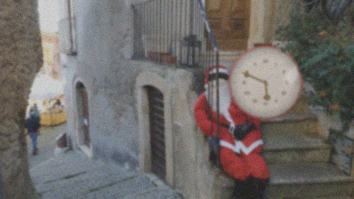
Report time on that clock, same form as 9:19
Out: 5:49
